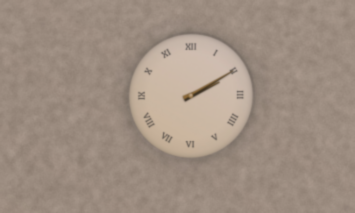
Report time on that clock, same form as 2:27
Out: 2:10
